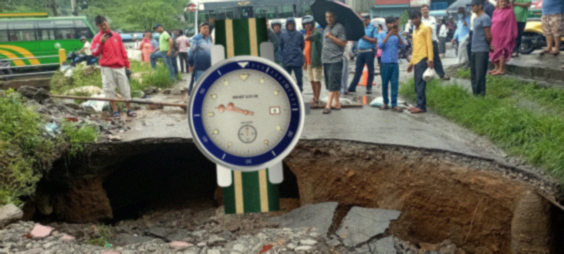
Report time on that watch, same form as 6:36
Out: 9:47
